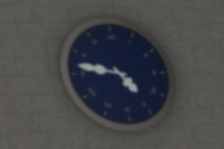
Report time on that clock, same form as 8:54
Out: 4:47
